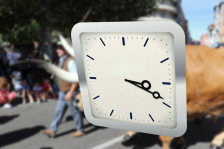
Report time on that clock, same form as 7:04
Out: 3:19
